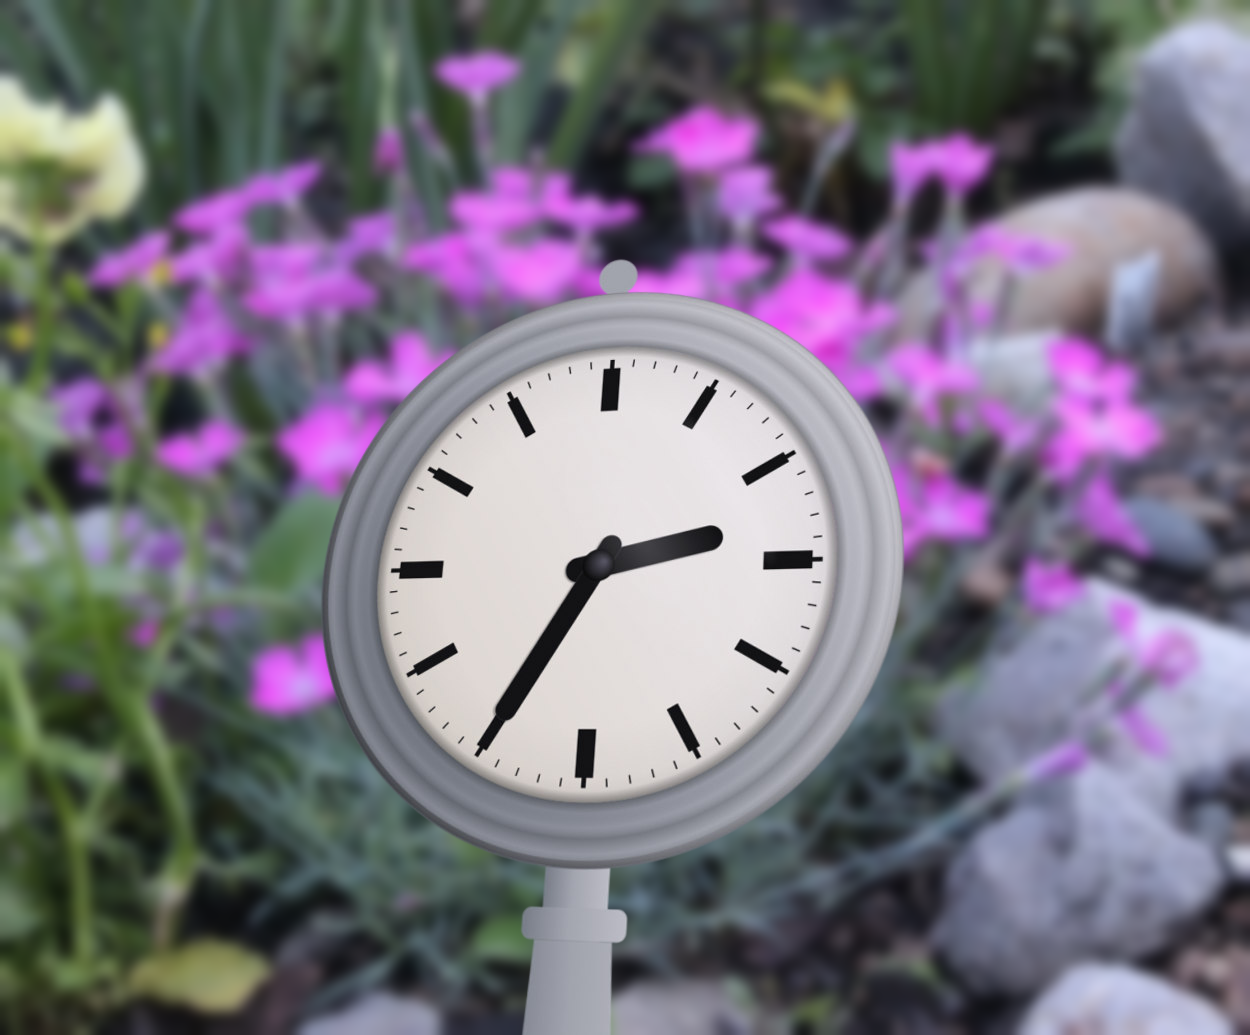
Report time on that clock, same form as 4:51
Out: 2:35
